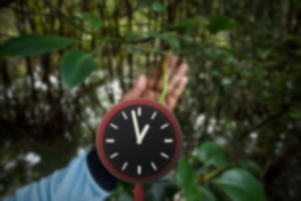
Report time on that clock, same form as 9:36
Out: 12:58
